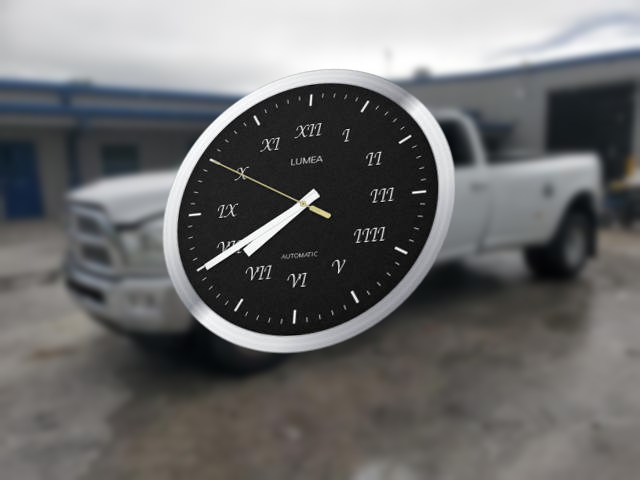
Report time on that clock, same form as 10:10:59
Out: 7:39:50
